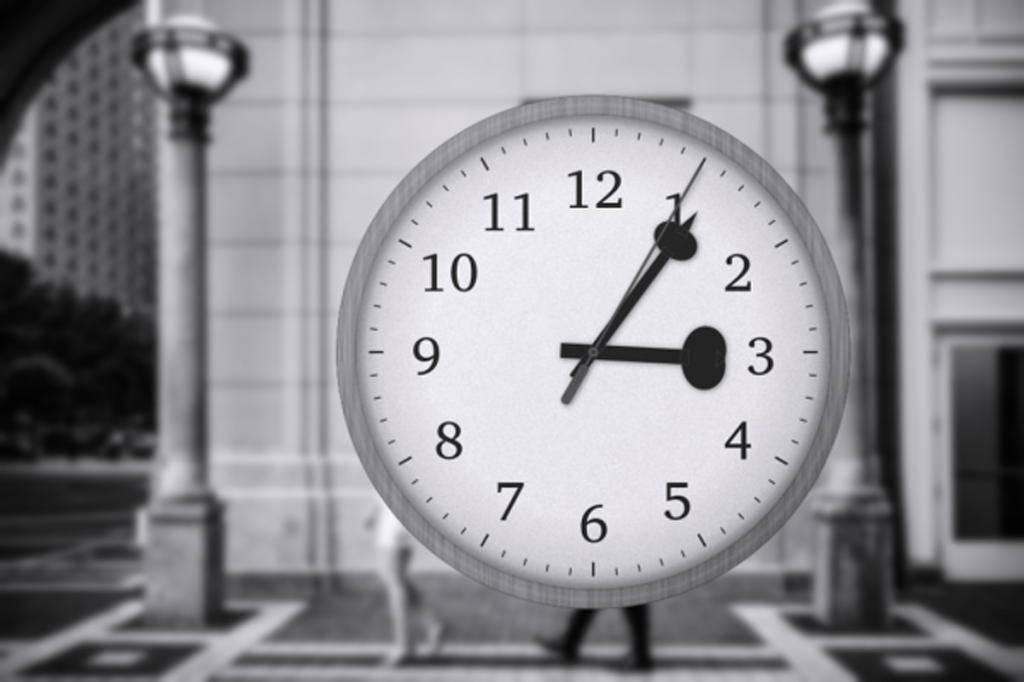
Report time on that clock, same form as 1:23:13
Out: 3:06:05
